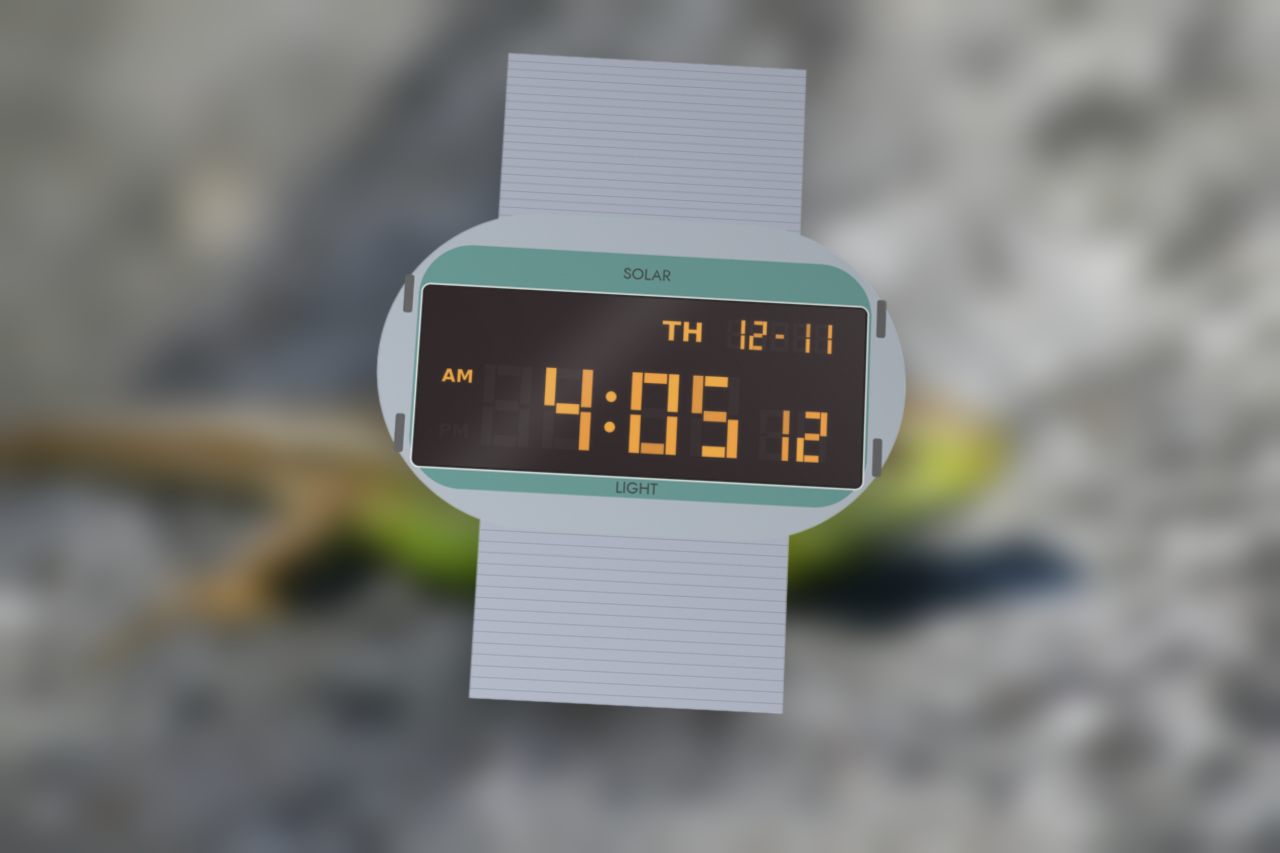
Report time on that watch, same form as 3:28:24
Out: 4:05:12
